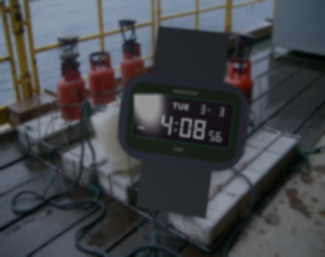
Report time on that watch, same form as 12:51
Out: 4:08
